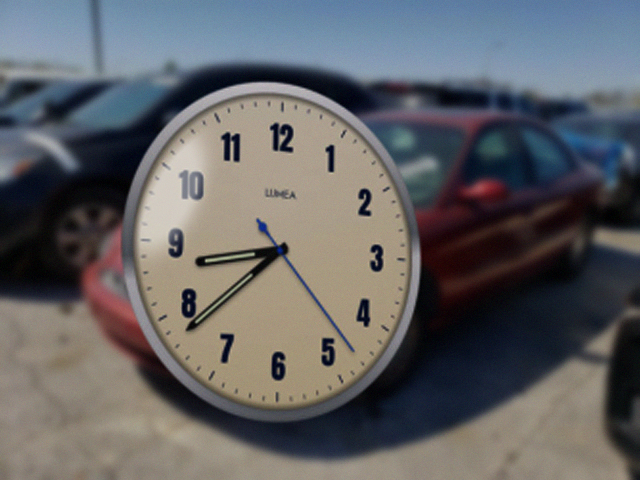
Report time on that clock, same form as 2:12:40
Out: 8:38:23
